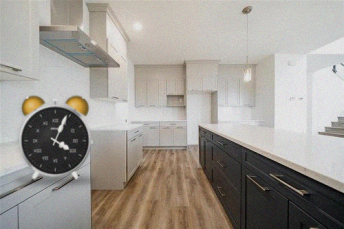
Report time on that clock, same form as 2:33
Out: 4:04
